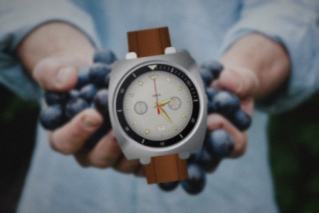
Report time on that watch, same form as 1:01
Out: 2:25
